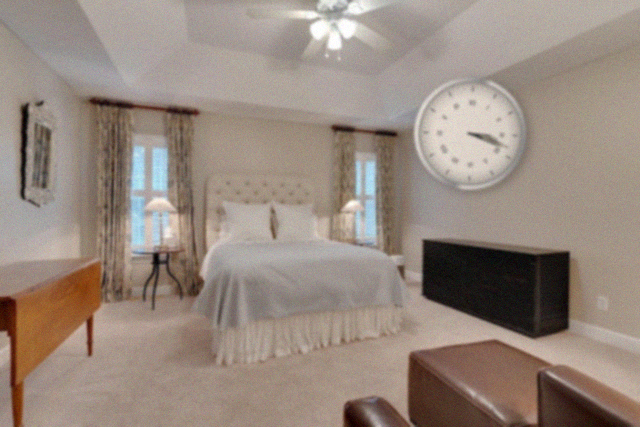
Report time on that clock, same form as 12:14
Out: 3:18
